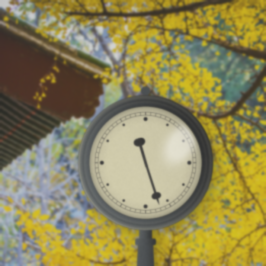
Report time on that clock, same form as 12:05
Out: 11:27
